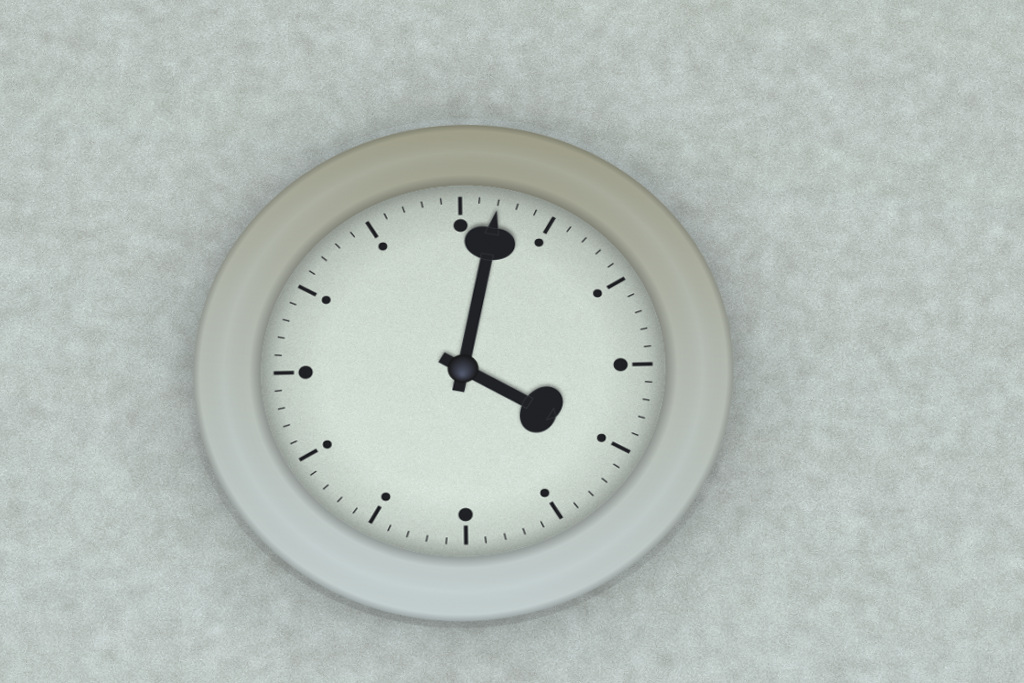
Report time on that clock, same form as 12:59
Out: 4:02
